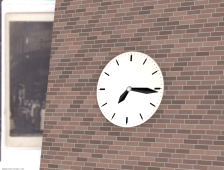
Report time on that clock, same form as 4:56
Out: 7:16
